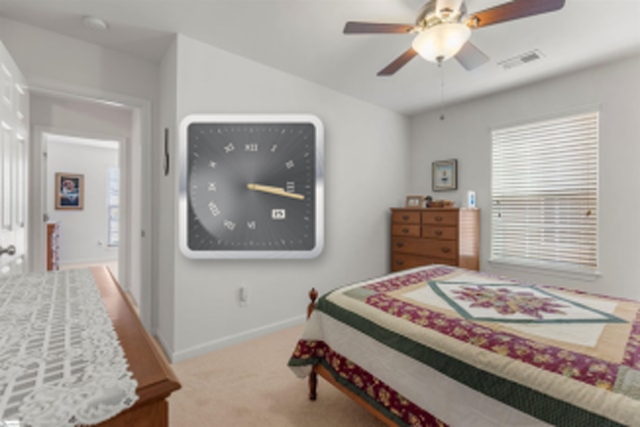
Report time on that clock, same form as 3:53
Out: 3:17
